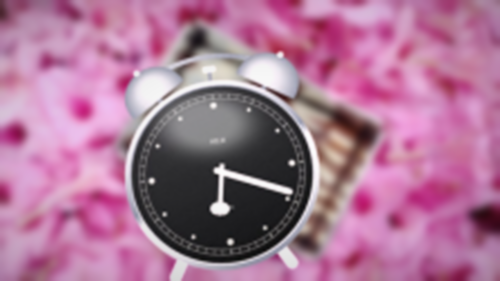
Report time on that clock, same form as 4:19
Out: 6:19
